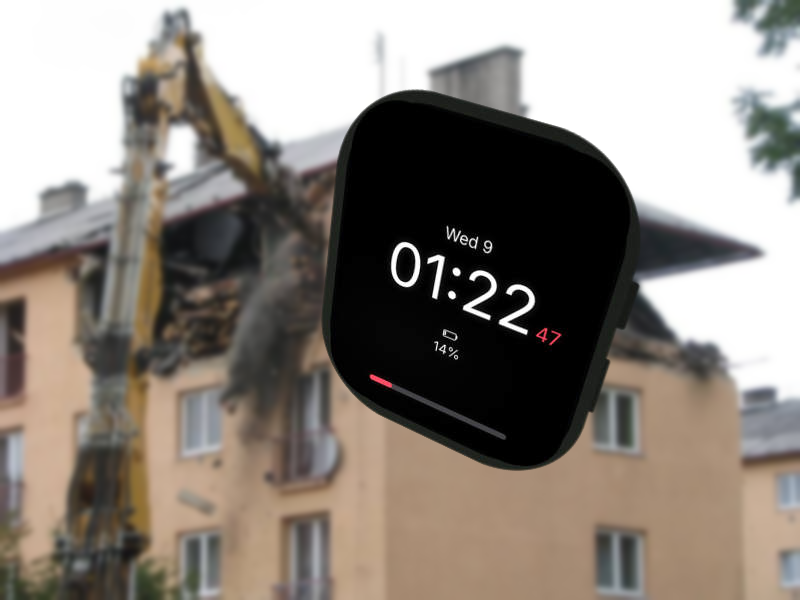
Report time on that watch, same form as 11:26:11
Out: 1:22:47
